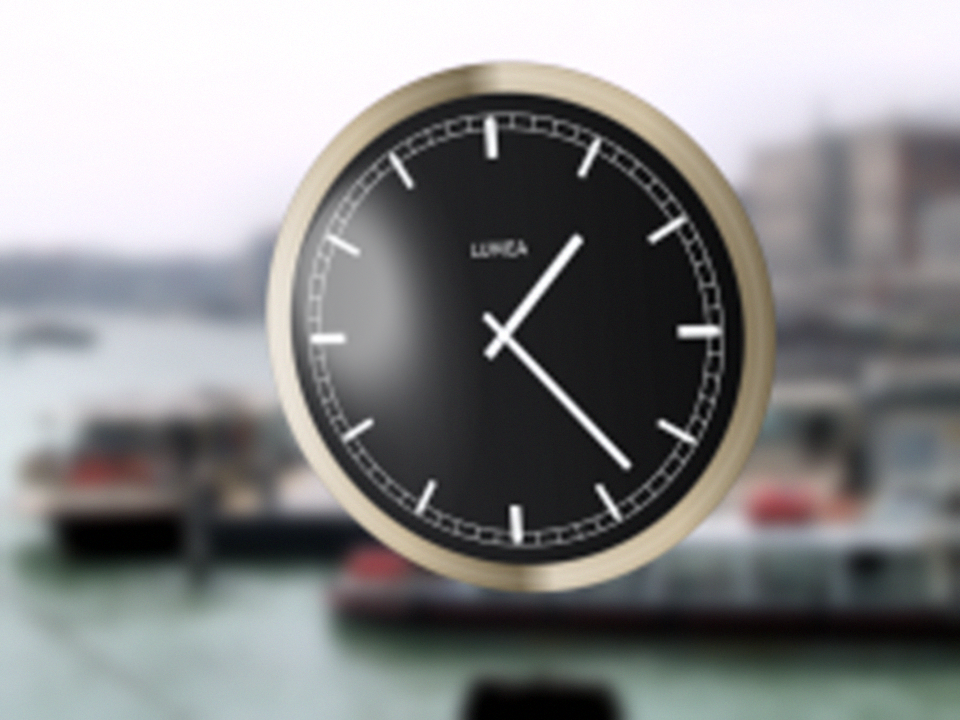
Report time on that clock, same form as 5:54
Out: 1:23
